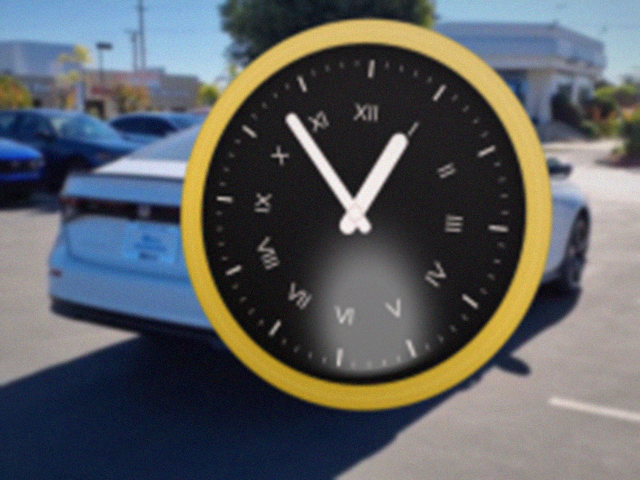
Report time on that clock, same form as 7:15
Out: 12:53
